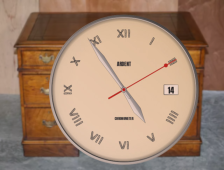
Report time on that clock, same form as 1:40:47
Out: 4:54:10
